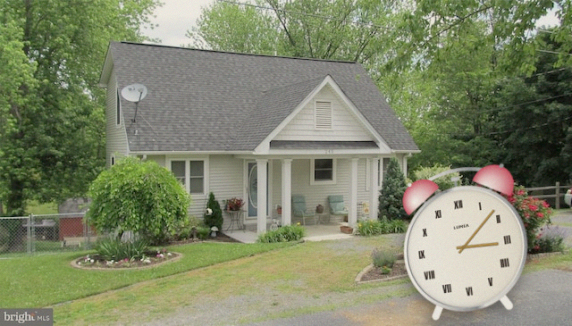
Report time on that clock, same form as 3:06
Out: 3:08
